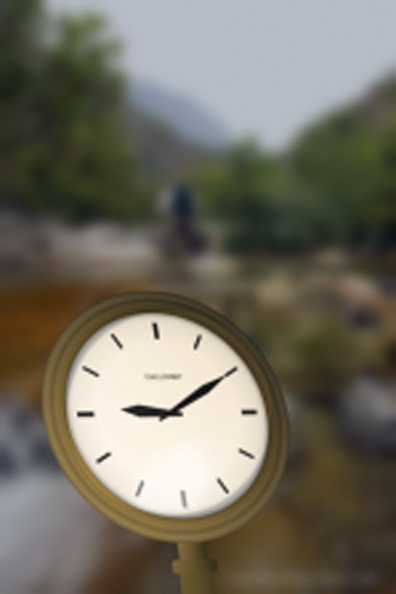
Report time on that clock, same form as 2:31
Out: 9:10
